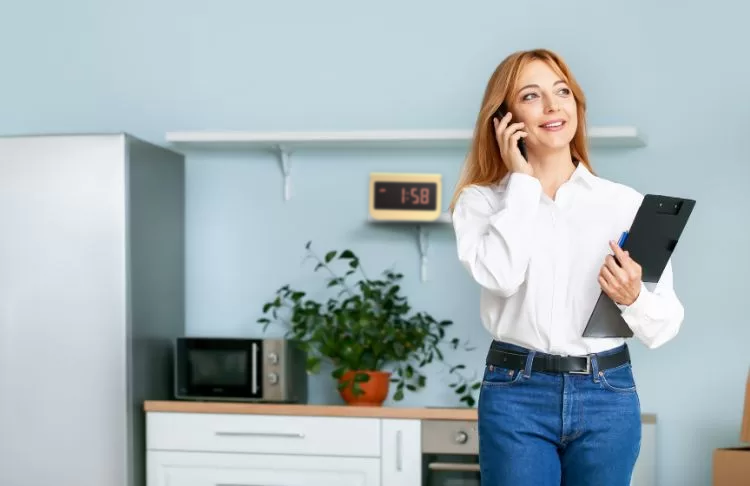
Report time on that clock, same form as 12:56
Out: 1:58
